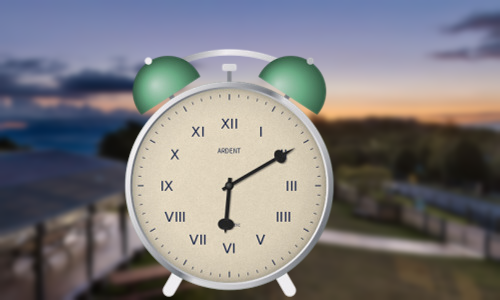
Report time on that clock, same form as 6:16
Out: 6:10
